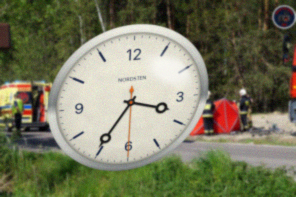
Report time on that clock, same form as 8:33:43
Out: 3:35:30
